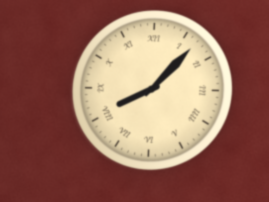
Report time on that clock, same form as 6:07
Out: 8:07
